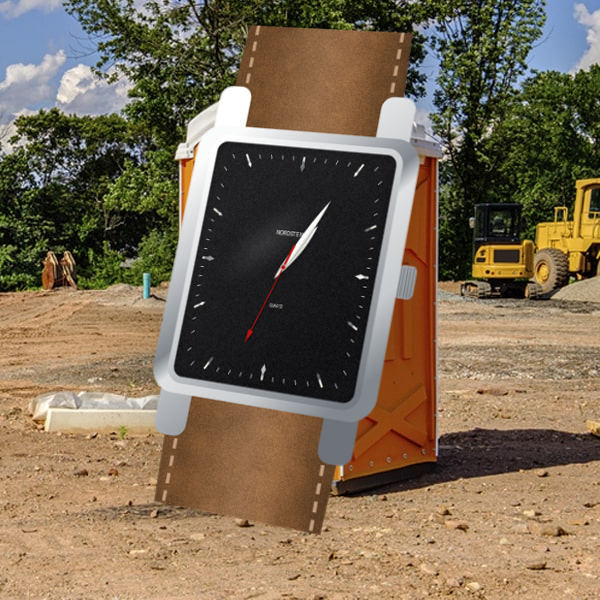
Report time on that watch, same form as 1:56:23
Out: 1:04:33
